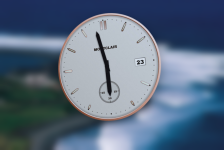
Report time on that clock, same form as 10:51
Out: 5:58
